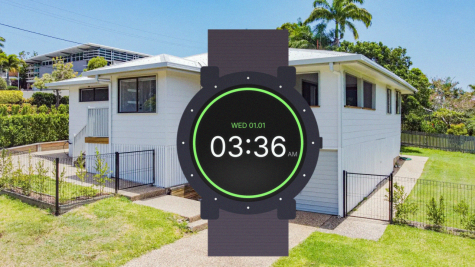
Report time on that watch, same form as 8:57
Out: 3:36
